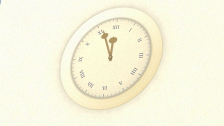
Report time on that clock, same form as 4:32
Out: 11:56
